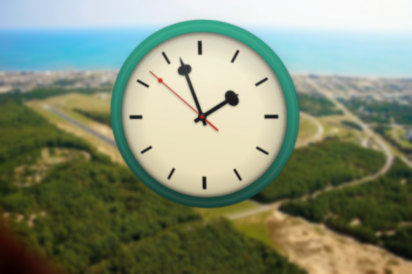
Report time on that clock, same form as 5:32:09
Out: 1:56:52
